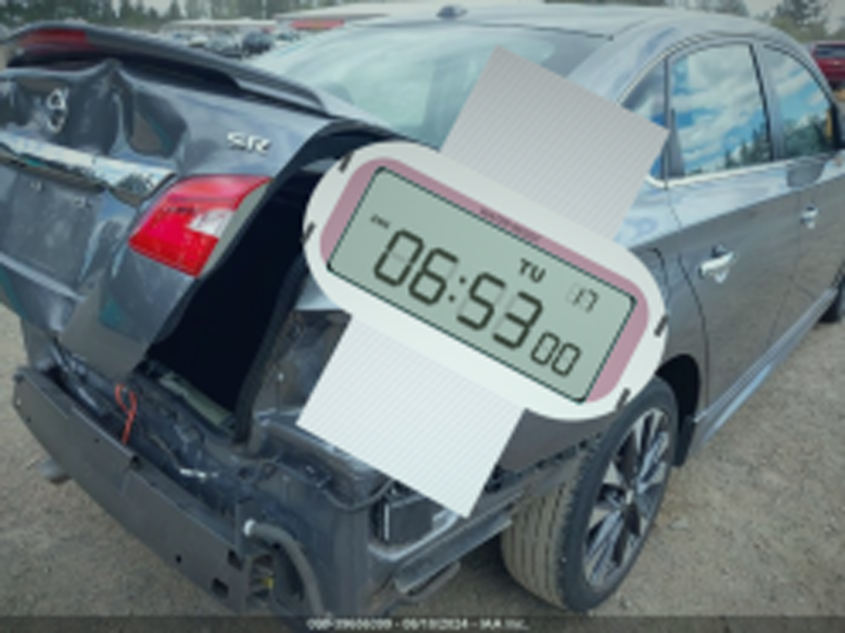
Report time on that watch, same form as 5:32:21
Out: 6:53:00
